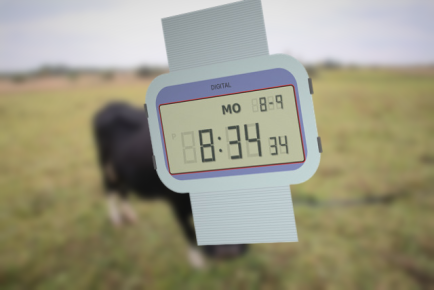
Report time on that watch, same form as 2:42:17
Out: 8:34:34
